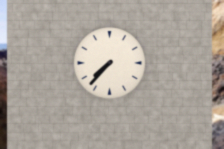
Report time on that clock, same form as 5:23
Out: 7:37
